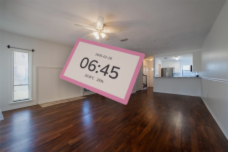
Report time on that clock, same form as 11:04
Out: 6:45
